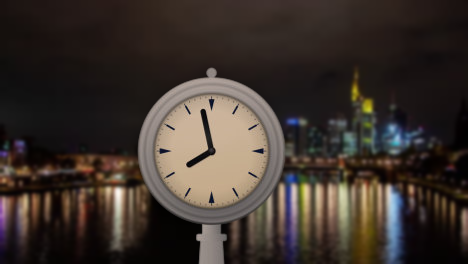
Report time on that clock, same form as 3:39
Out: 7:58
